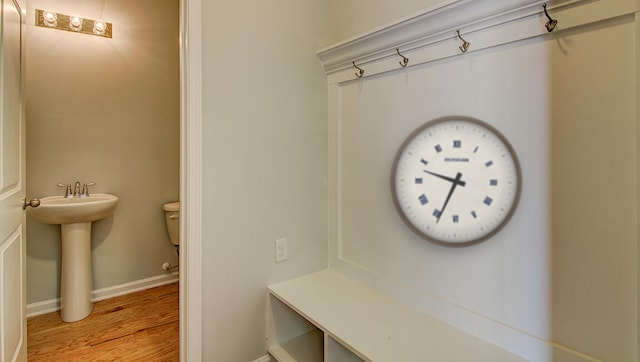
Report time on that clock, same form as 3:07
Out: 9:34
